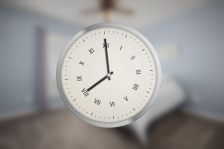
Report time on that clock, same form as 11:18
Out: 8:00
